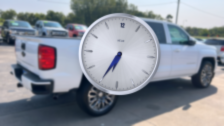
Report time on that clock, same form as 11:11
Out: 6:35
